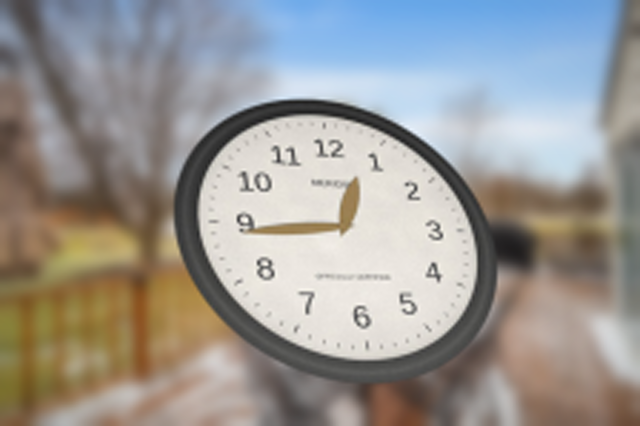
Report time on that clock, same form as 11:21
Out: 12:44
